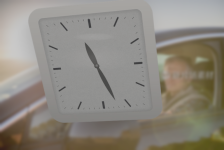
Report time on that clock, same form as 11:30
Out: 11:27
